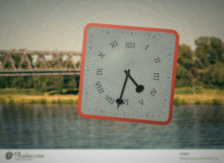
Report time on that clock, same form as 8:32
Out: 4:32
